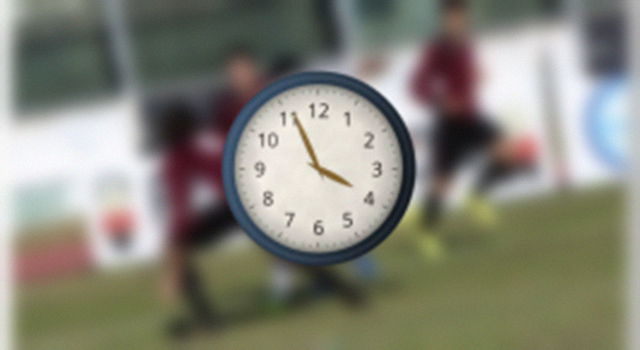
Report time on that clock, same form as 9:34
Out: 3:56
